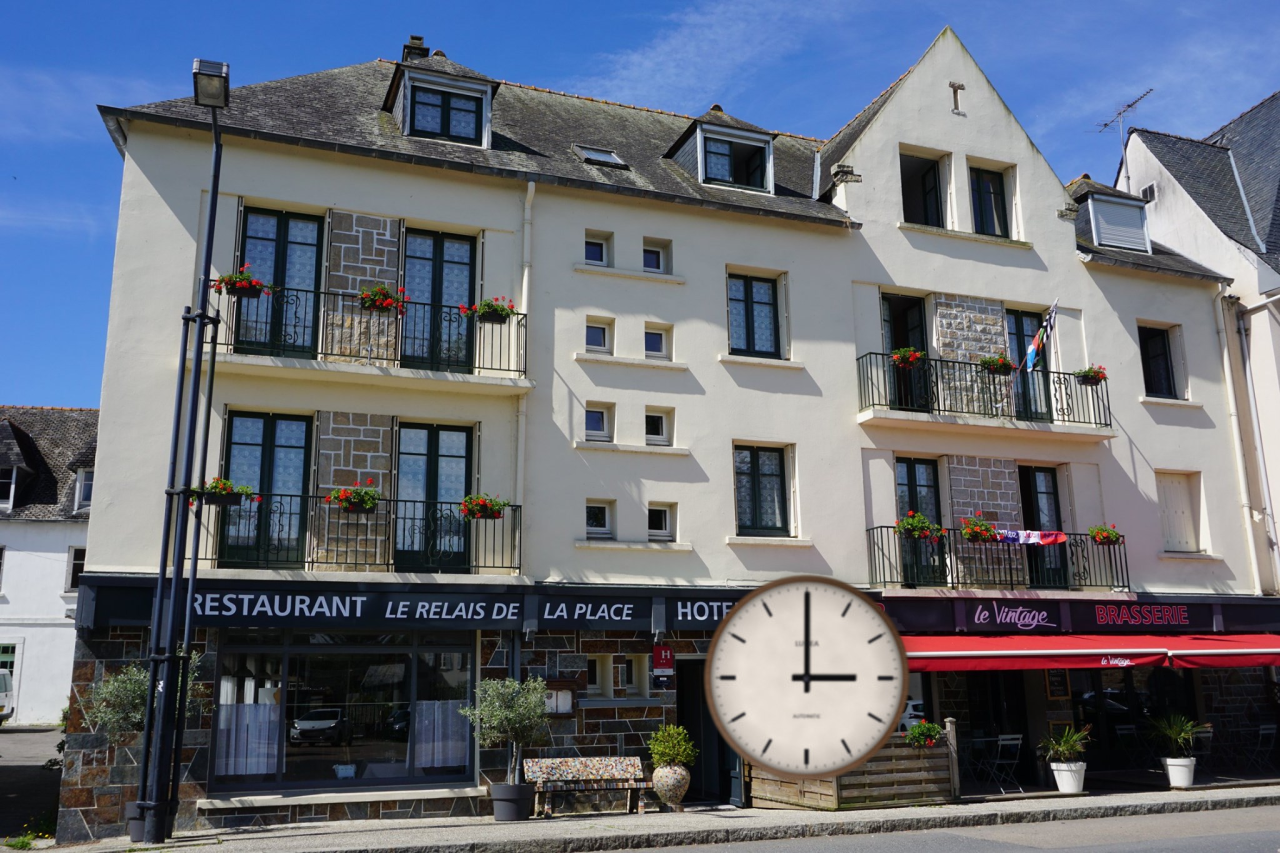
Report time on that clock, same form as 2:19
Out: 3:00
